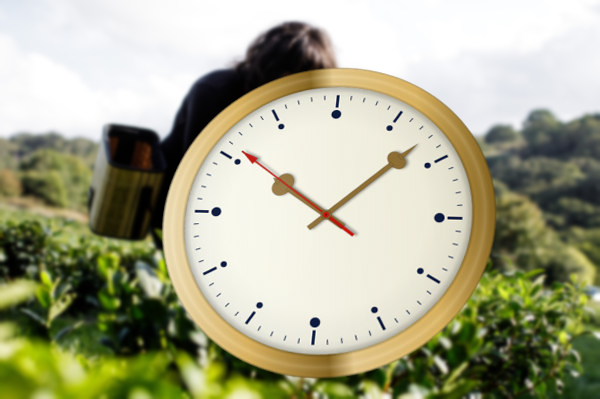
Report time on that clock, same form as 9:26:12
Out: 10:07:51
